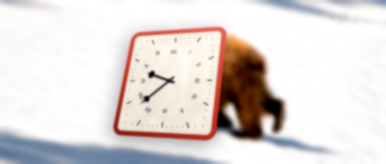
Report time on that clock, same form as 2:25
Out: 9:38
